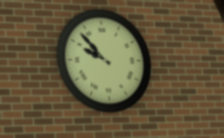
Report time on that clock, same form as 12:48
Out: 9:53
